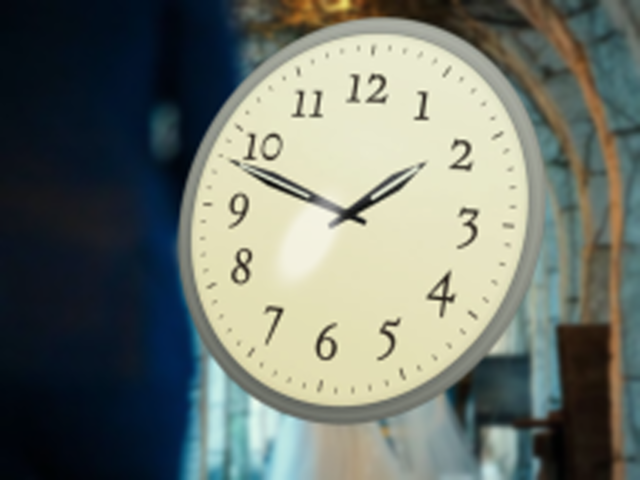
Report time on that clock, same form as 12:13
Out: 1:48
